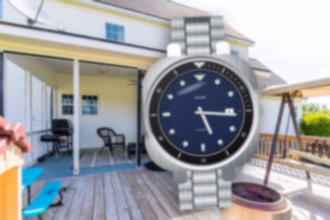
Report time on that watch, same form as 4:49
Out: 5:16
